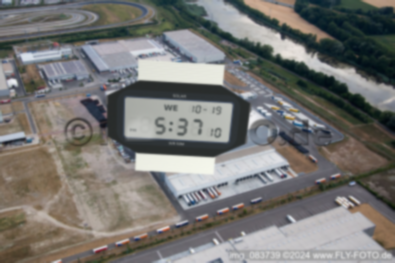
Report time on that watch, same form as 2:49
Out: 5:37
